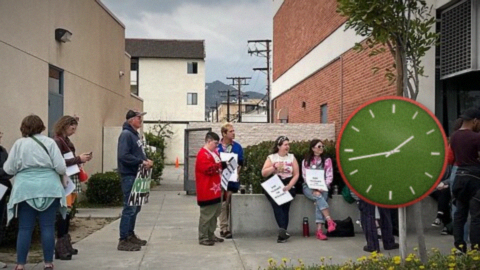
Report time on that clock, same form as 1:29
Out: 1:43
